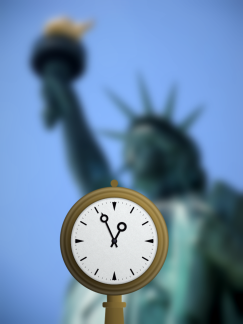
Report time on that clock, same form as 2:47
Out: 12:56
